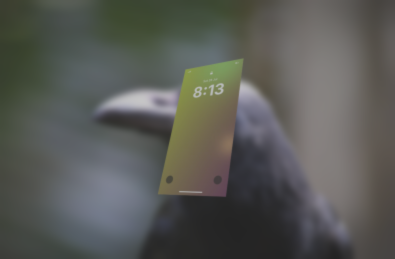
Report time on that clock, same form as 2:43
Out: 8:13
